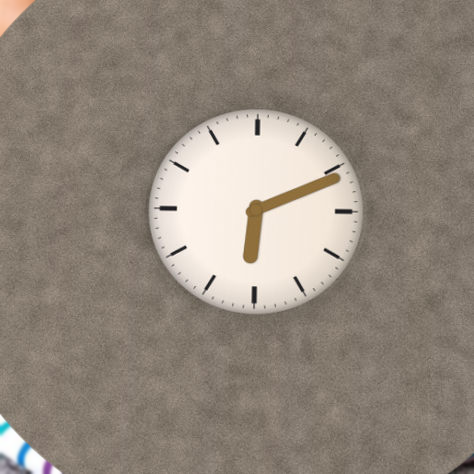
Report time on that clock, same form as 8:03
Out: 6:11
